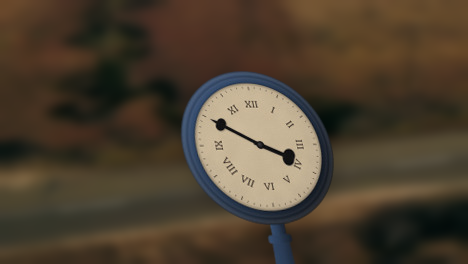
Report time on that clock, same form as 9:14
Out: 3:50
